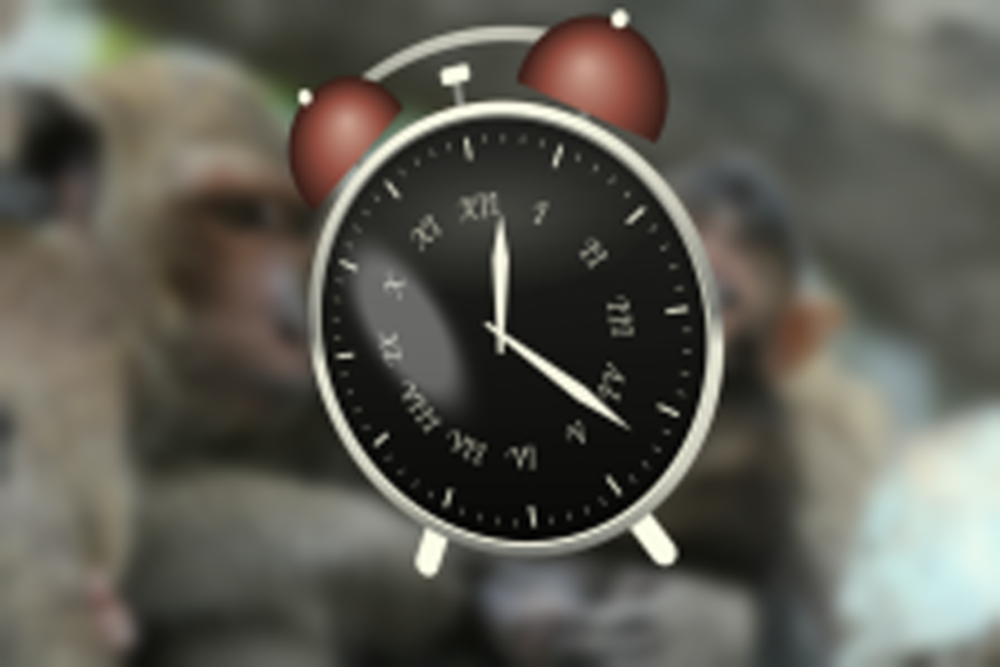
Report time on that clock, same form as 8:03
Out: 12:22
